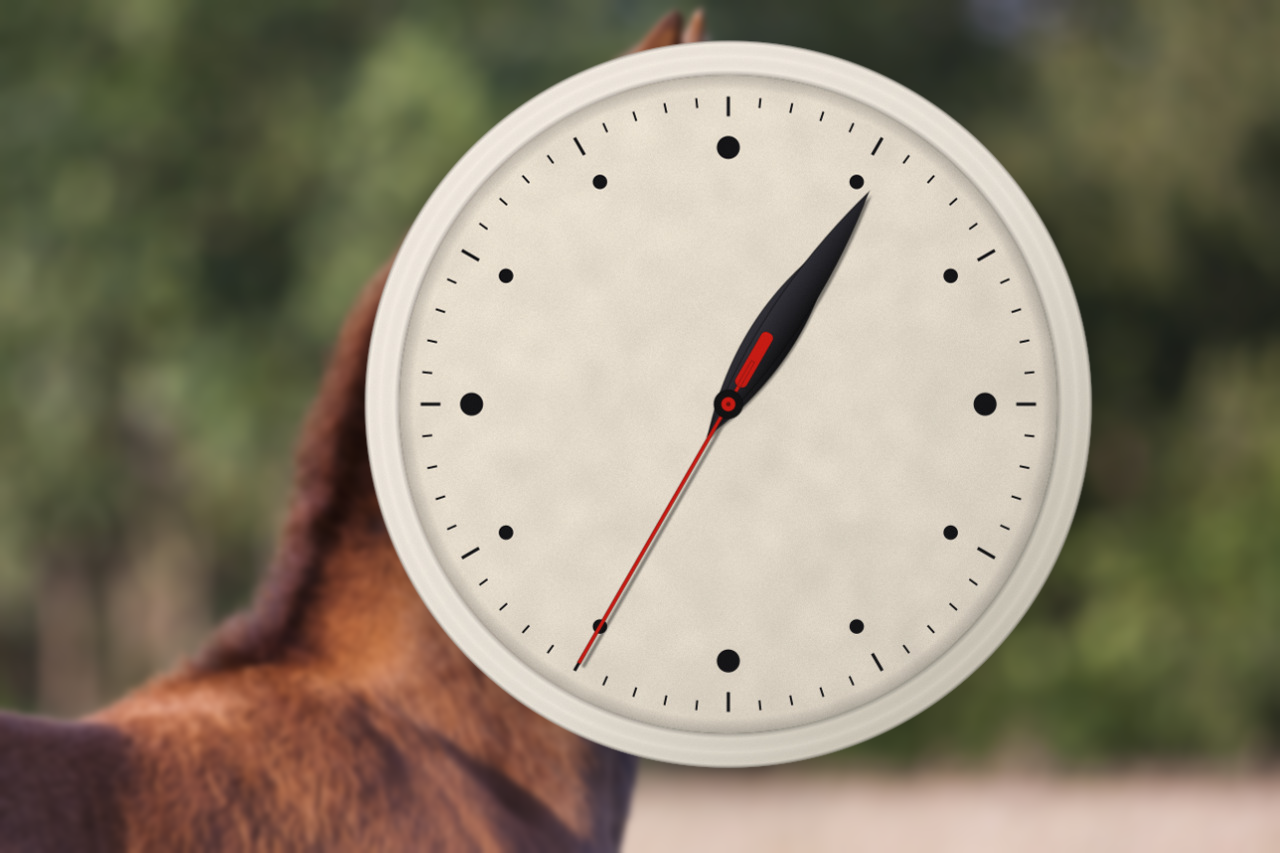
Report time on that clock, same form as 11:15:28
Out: 1:05:35
